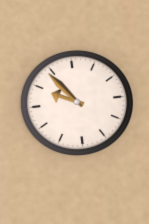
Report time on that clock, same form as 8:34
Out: 9:54
